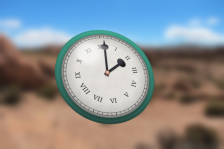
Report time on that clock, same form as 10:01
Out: 2:01
